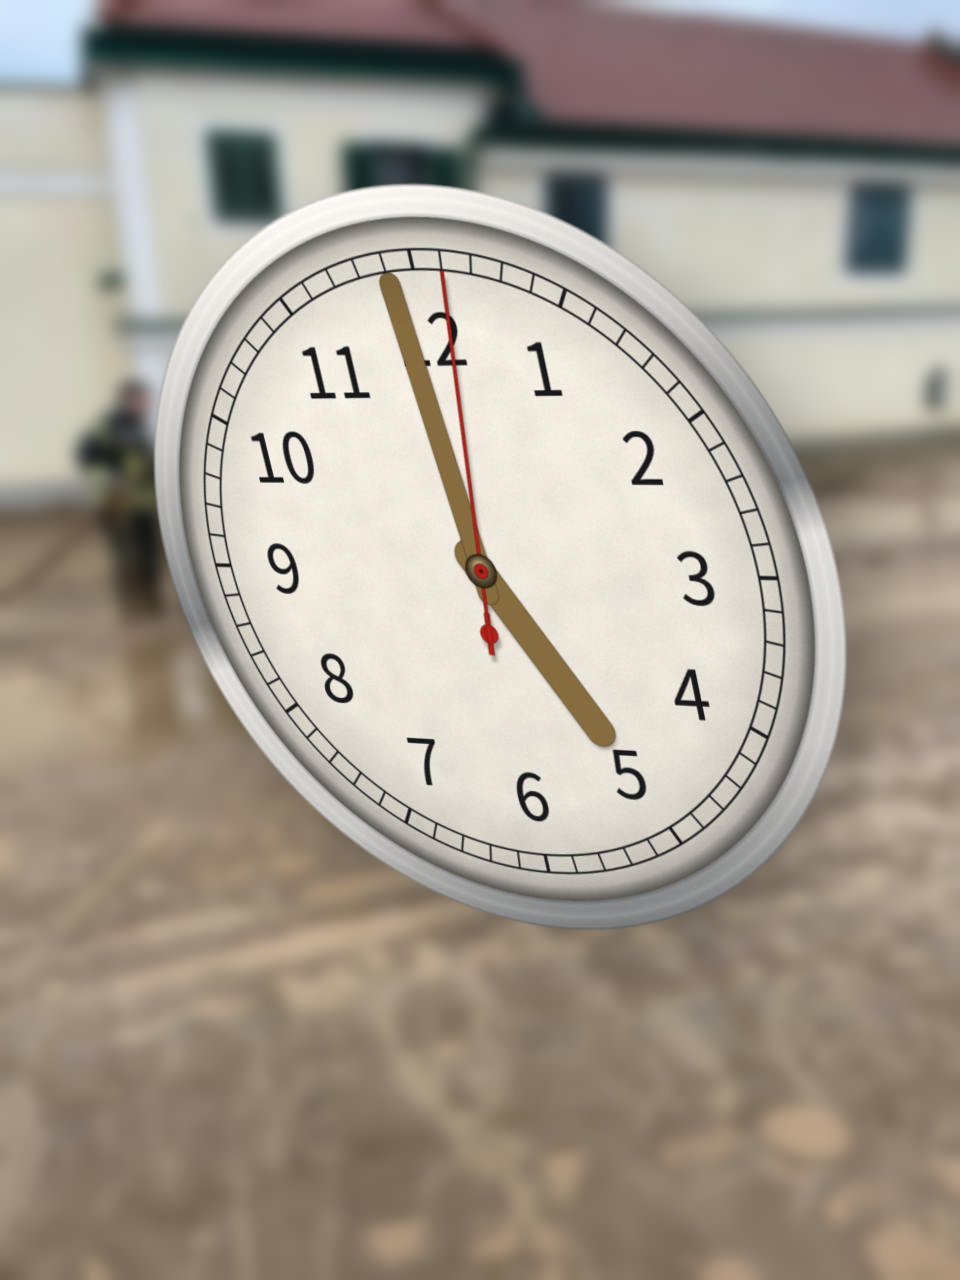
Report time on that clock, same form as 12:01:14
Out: 4:59:01
